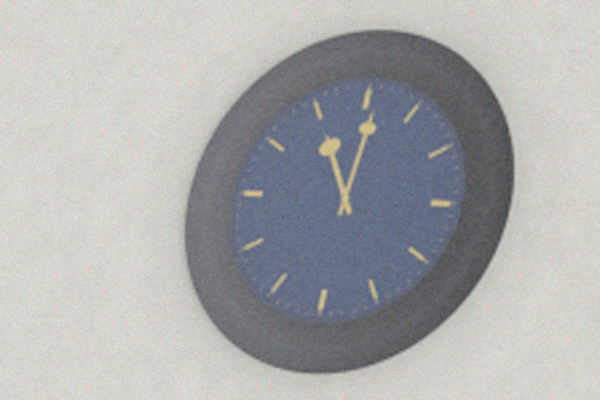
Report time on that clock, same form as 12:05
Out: 11:01
